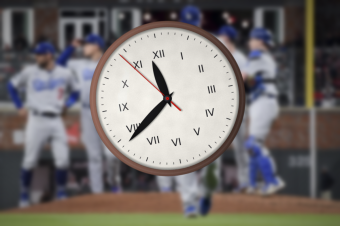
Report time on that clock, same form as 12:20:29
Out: 11:38:54
